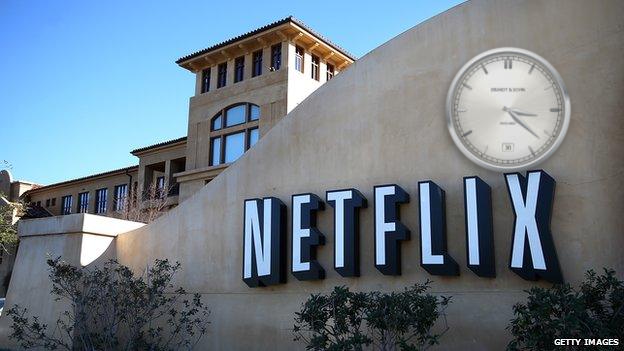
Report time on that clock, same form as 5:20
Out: 3:22
